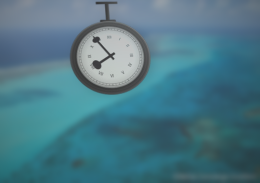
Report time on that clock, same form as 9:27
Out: 7:54
